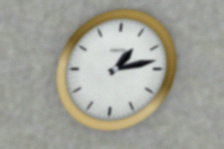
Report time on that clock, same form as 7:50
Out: 1:13
